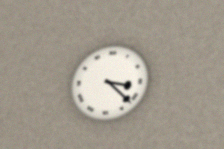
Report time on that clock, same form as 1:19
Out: 3:22
